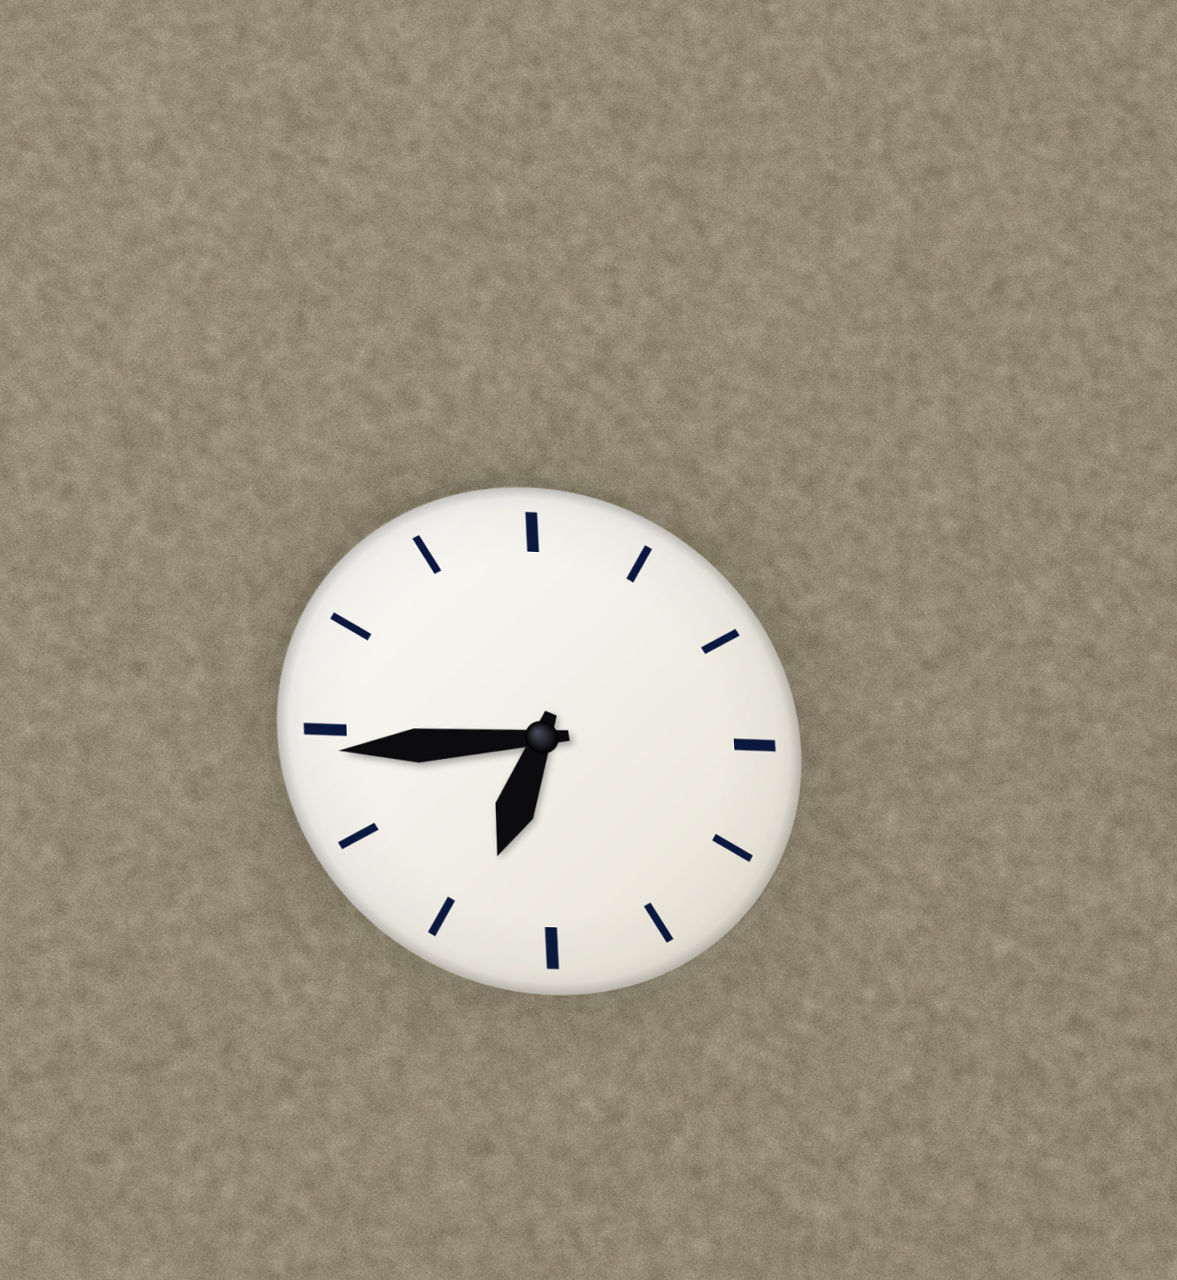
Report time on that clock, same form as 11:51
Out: 6:44
